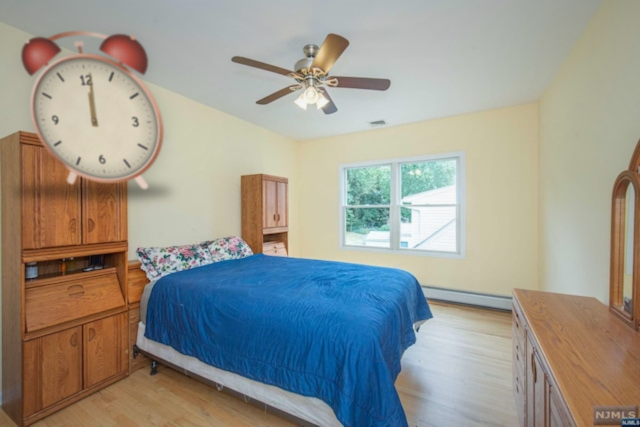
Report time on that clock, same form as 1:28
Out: 12:01
